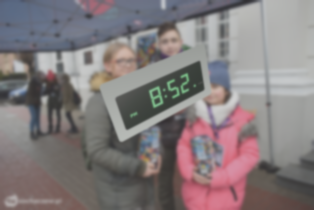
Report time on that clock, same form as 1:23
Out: 8:52
